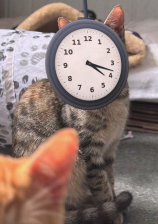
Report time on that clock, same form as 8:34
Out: 4:18
